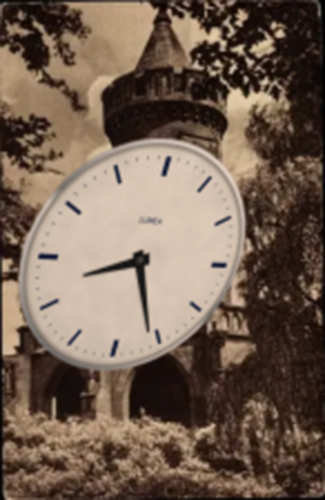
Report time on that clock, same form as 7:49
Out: 8:26
